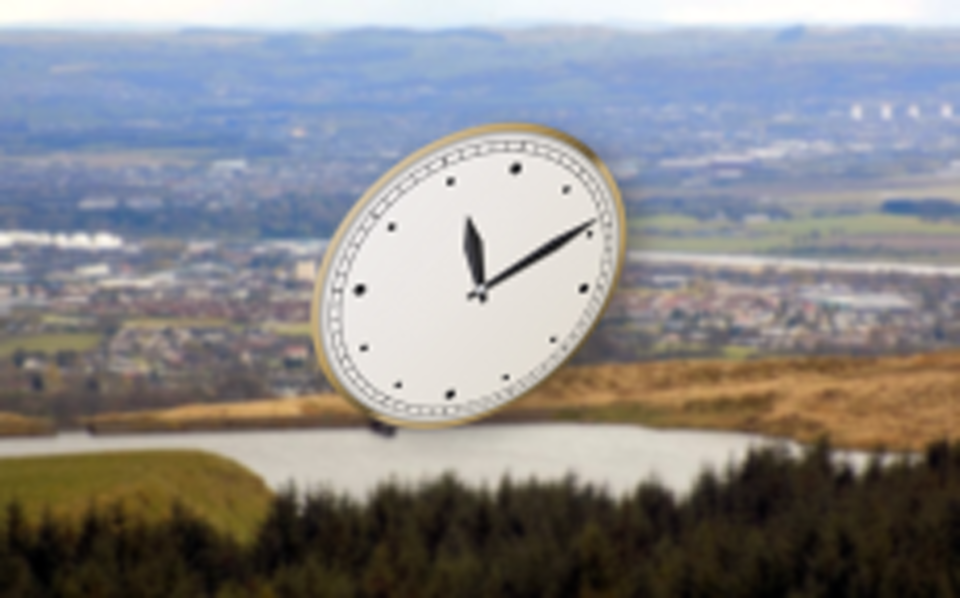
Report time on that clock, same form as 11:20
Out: 11:09
